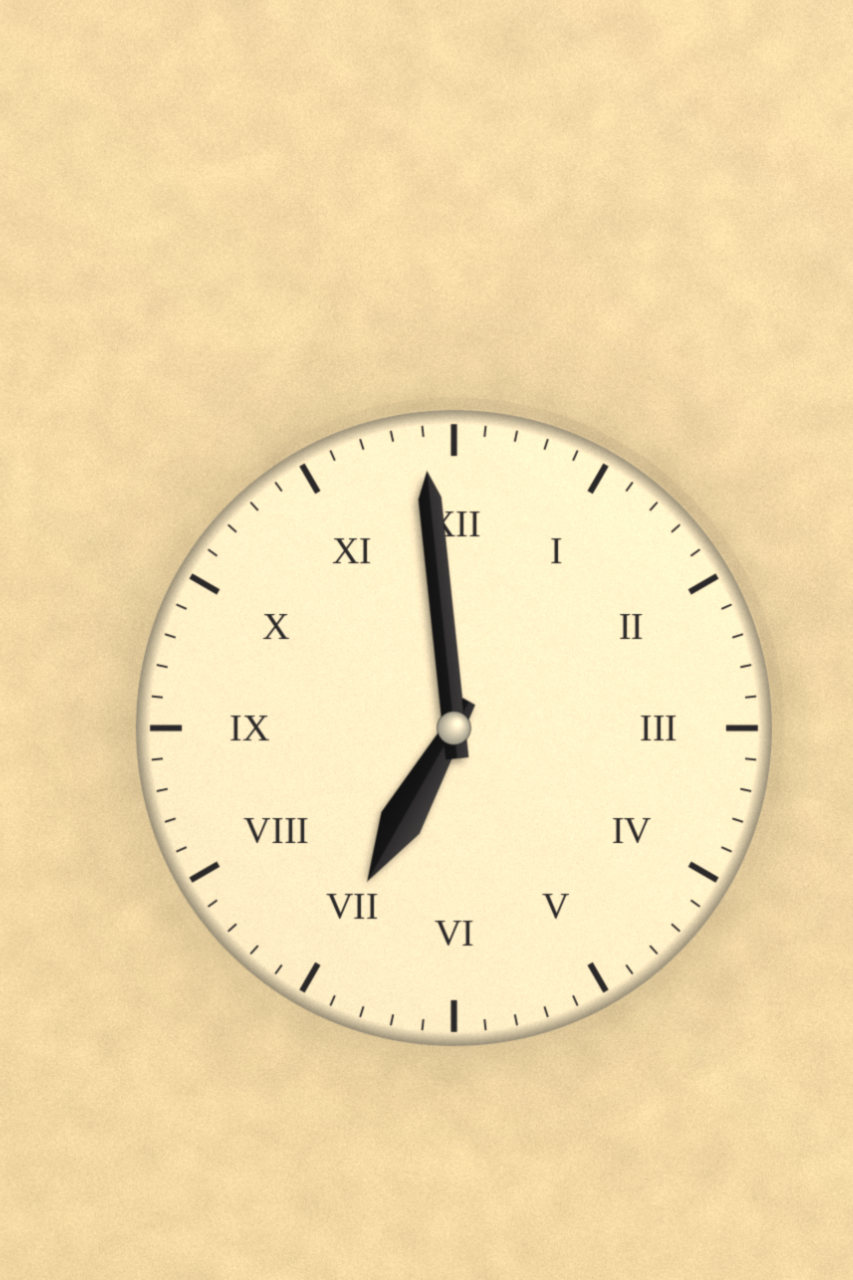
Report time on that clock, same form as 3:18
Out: 6:59
